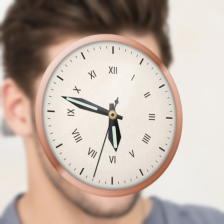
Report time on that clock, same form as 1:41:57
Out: 5:47:33
